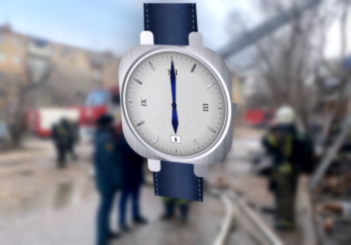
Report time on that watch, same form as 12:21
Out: 6:00
